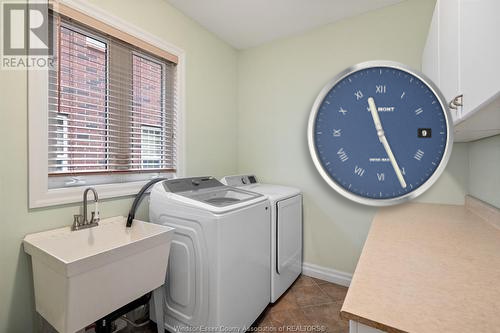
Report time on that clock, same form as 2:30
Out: 11:26
